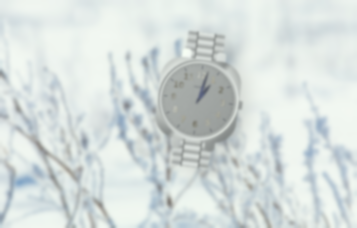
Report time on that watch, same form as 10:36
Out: 1:02
